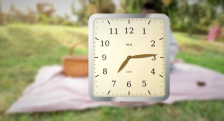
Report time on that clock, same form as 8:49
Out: 7:14
